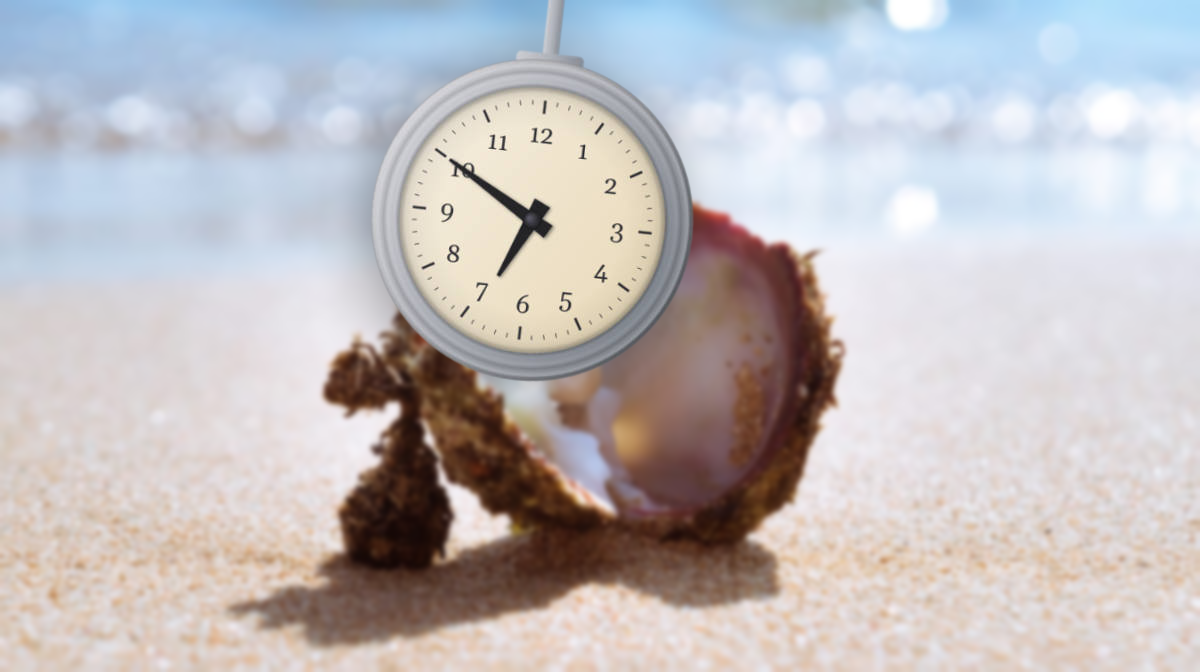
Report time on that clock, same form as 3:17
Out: 6:50
